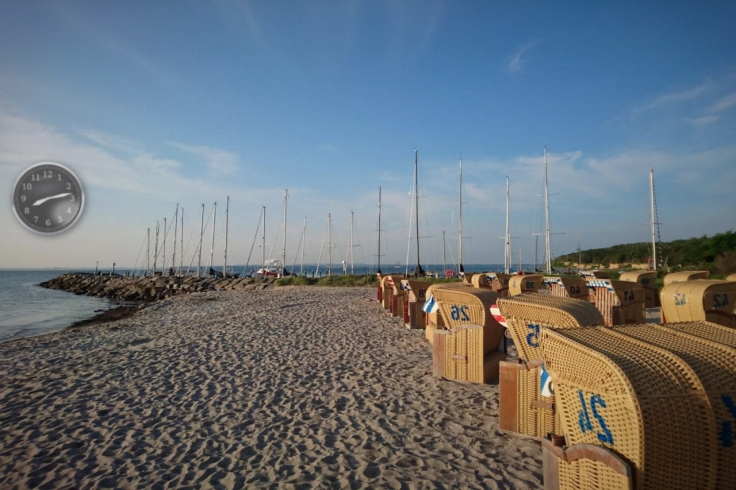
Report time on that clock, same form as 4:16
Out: 8:13
